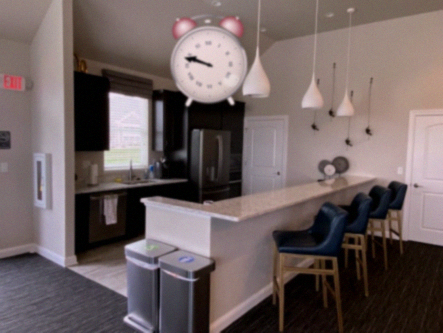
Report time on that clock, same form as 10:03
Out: 9:48
